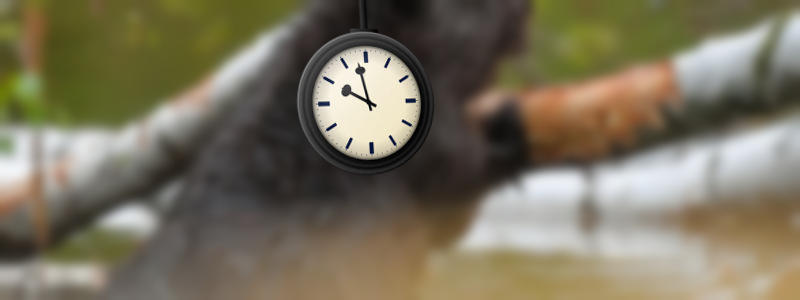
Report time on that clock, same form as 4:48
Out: 9:58
